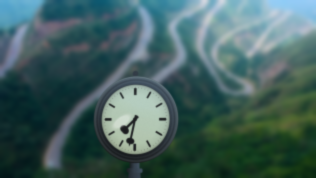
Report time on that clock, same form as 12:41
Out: 7:32
